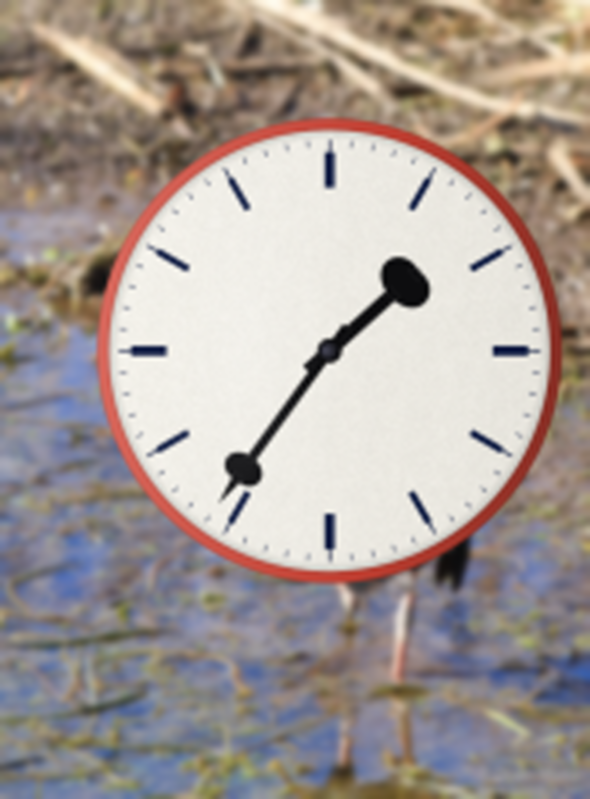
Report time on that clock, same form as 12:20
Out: 1:36
